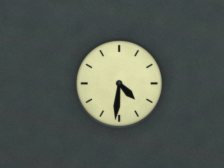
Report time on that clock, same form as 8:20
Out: 4:31
